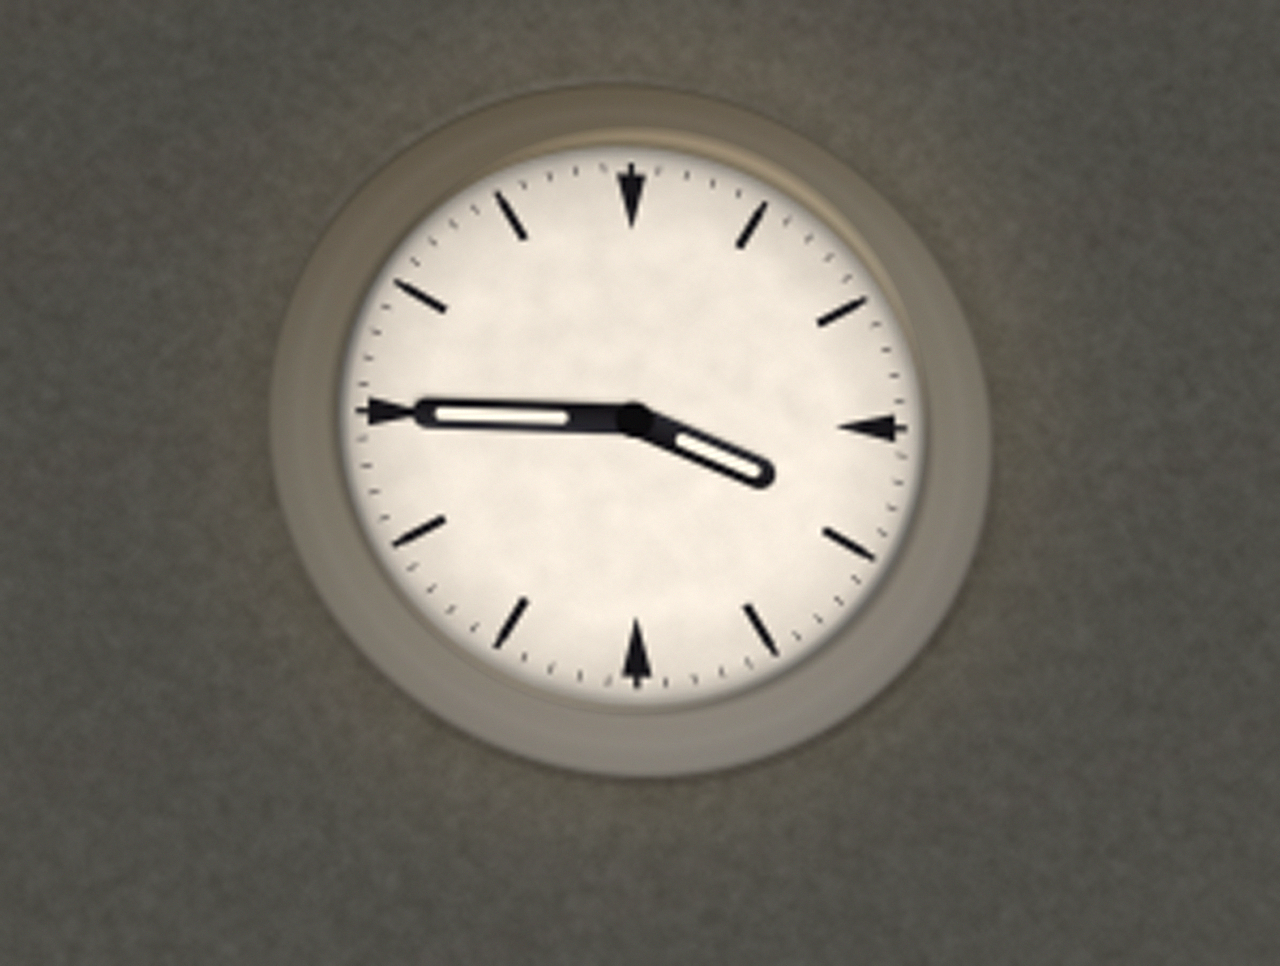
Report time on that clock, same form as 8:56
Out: 3:45
